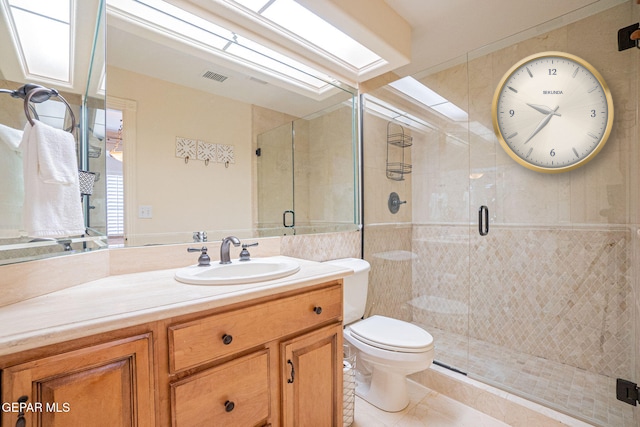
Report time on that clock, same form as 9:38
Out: 9:37
